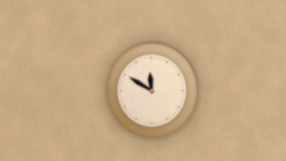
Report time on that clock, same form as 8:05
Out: 11:50
